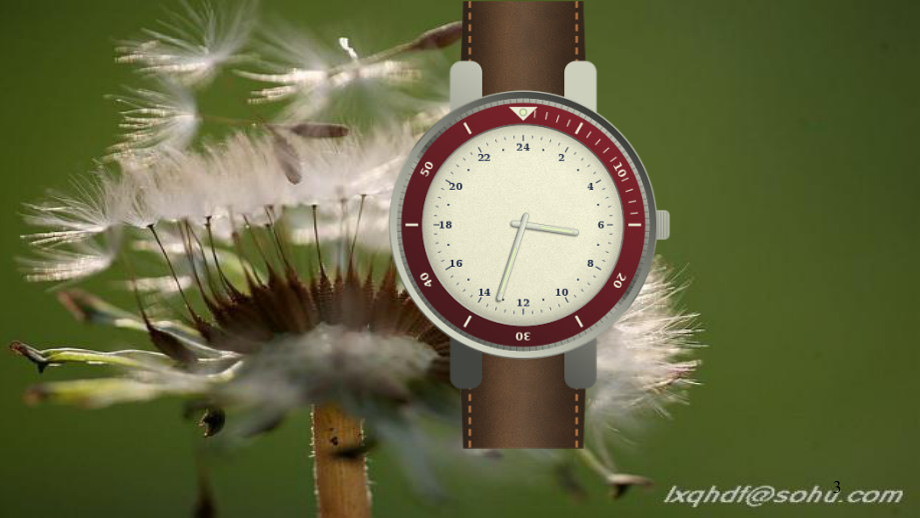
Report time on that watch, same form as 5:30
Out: 6:33
